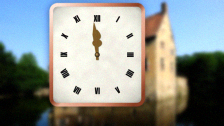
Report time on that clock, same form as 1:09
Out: 11:59
